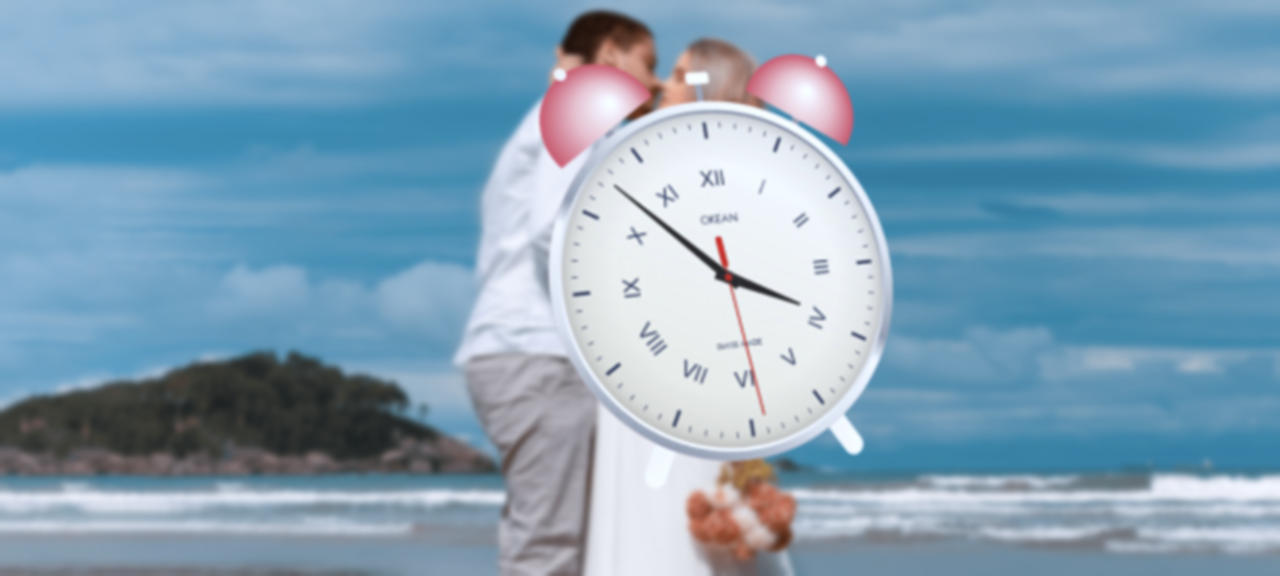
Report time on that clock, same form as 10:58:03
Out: 3:52:29
